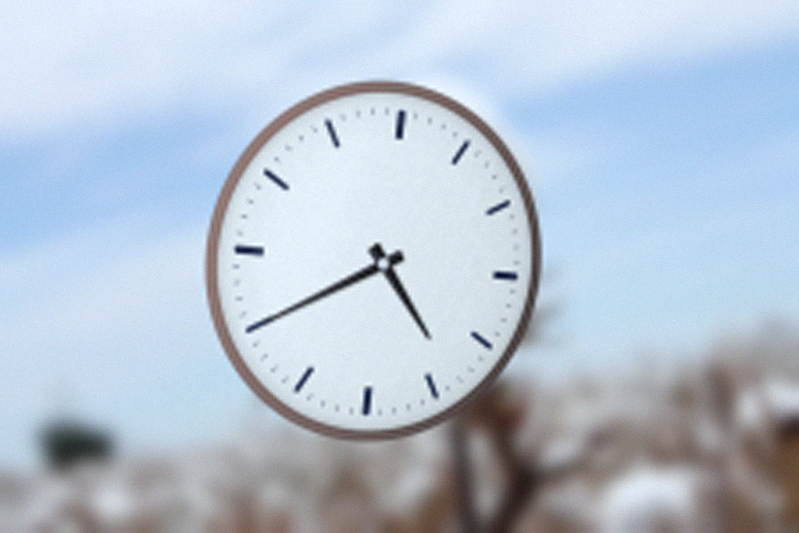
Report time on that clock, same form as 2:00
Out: 4:40
